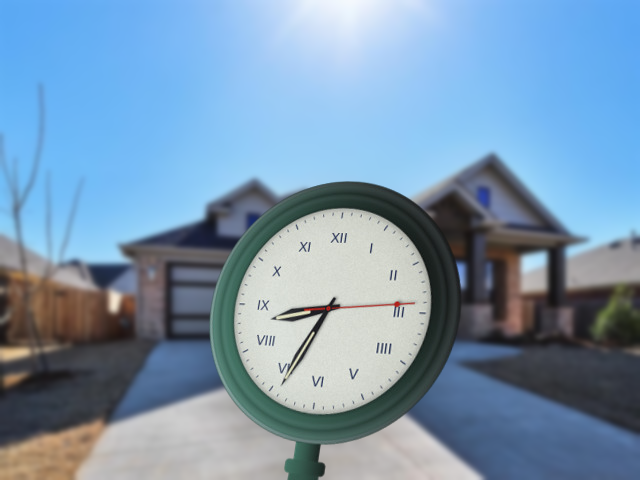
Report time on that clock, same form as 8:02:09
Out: 8:34:14
